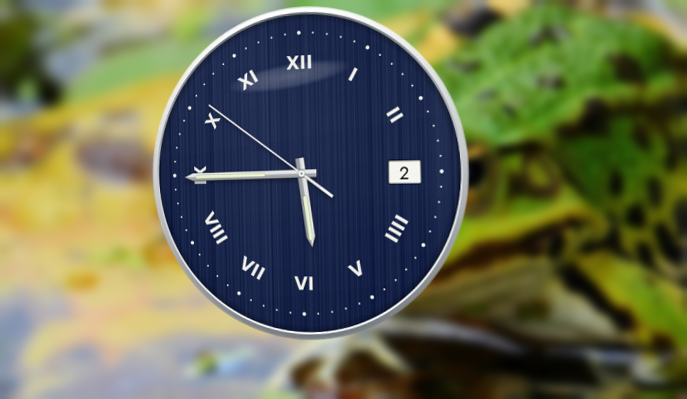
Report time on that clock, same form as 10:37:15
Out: 5:44:51
